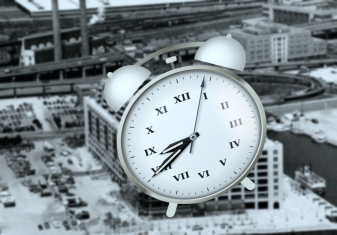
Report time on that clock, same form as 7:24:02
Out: 8:40:04
